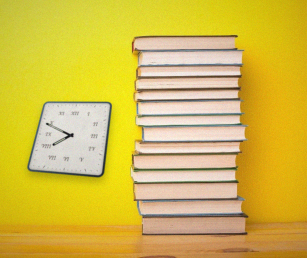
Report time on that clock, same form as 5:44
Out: 7:49
